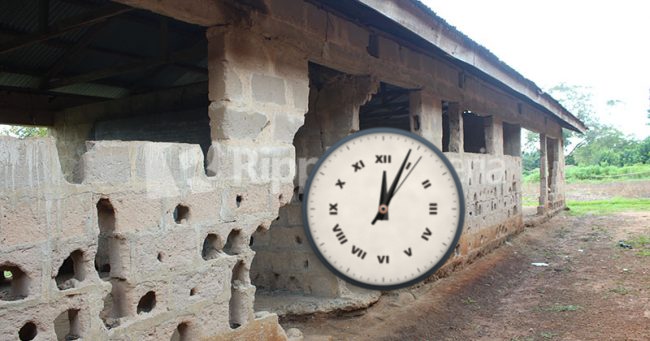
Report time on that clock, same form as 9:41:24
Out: 12:04:06
